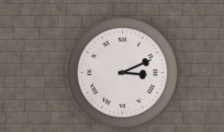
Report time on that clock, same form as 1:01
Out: 3:11
